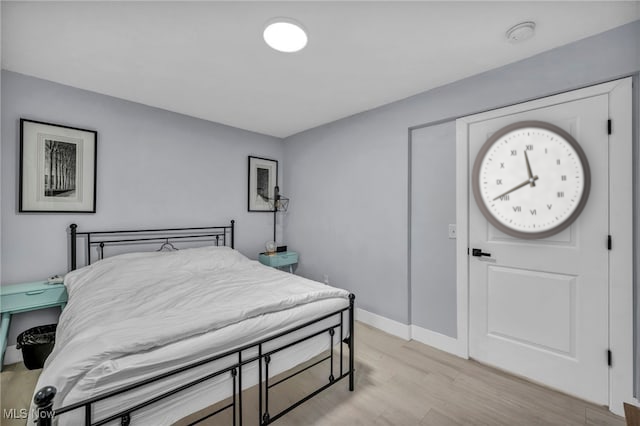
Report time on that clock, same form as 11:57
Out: 11:41
